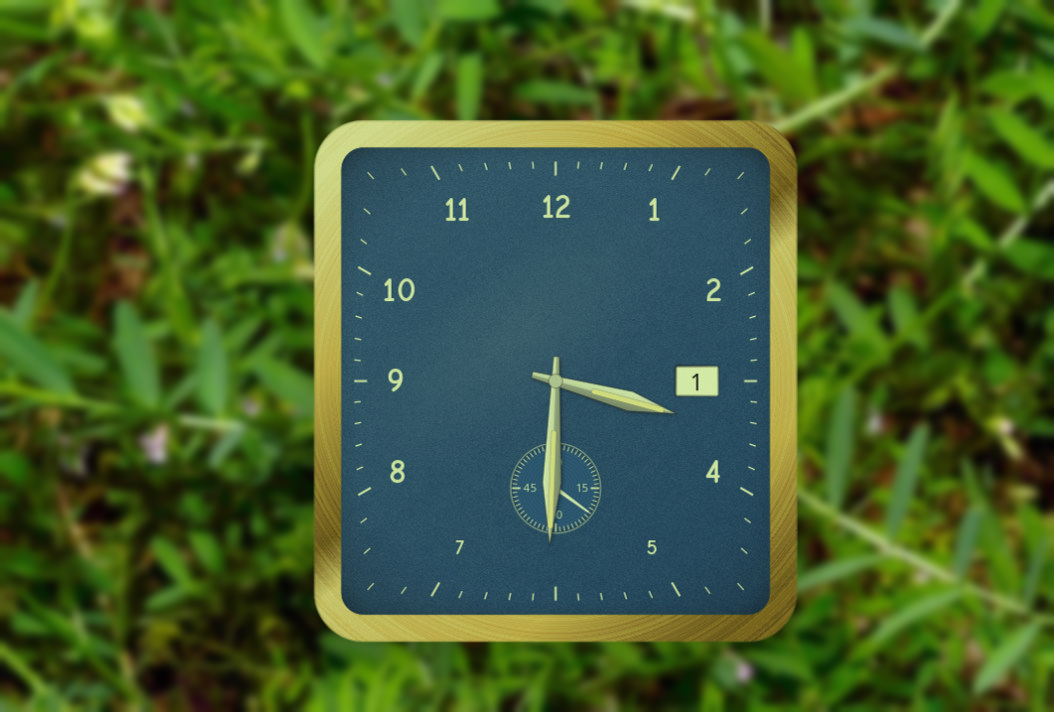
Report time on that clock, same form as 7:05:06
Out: 3:30:21
